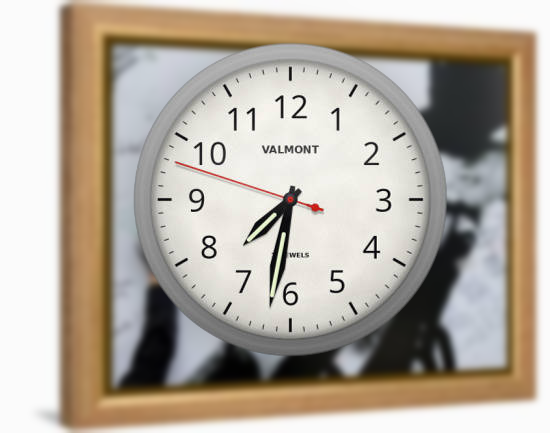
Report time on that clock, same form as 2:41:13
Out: 7:31:48
